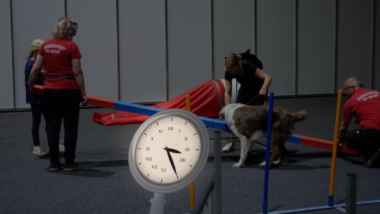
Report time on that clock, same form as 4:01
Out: 3:25
